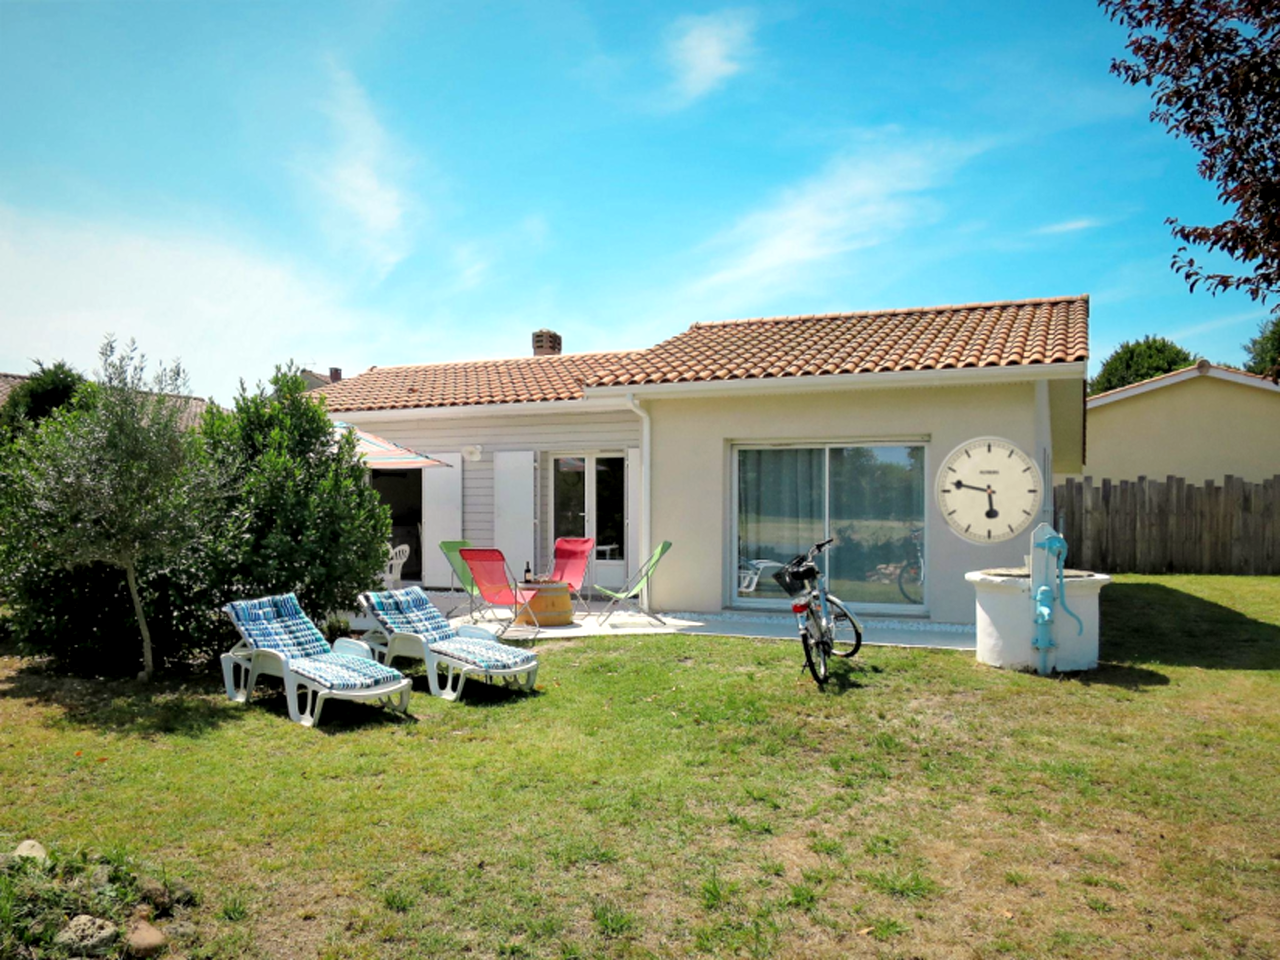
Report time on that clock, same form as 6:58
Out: 5:47
